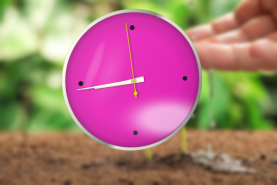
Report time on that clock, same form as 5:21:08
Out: 8:43:59
